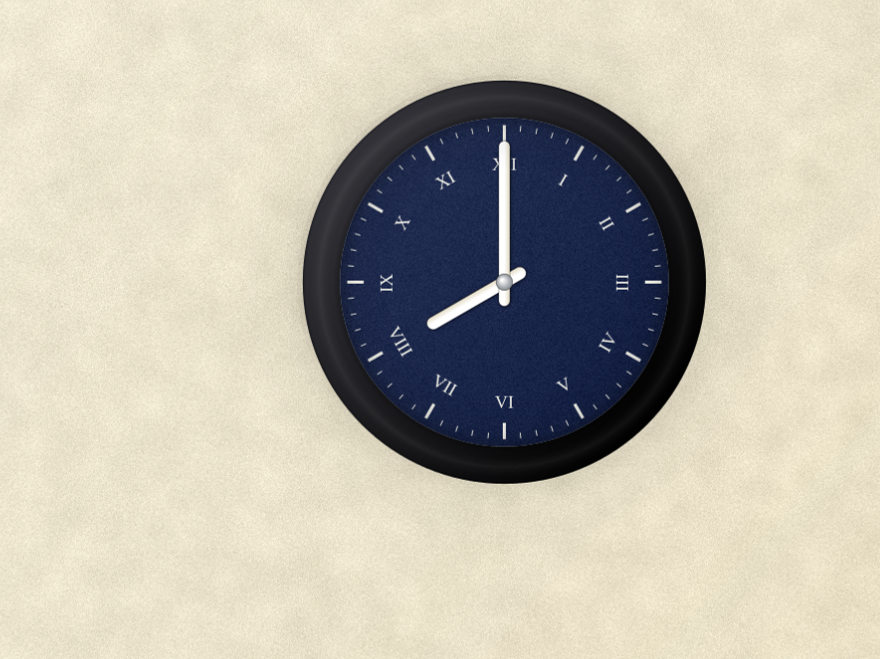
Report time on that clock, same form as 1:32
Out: 8:00
